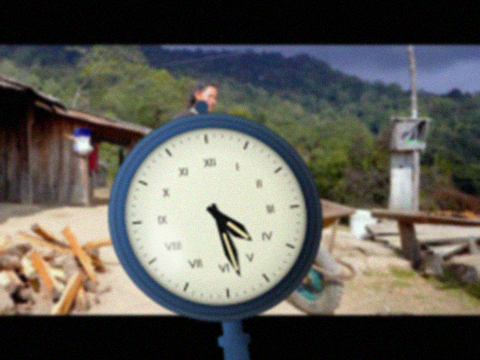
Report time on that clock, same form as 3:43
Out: 4:28
